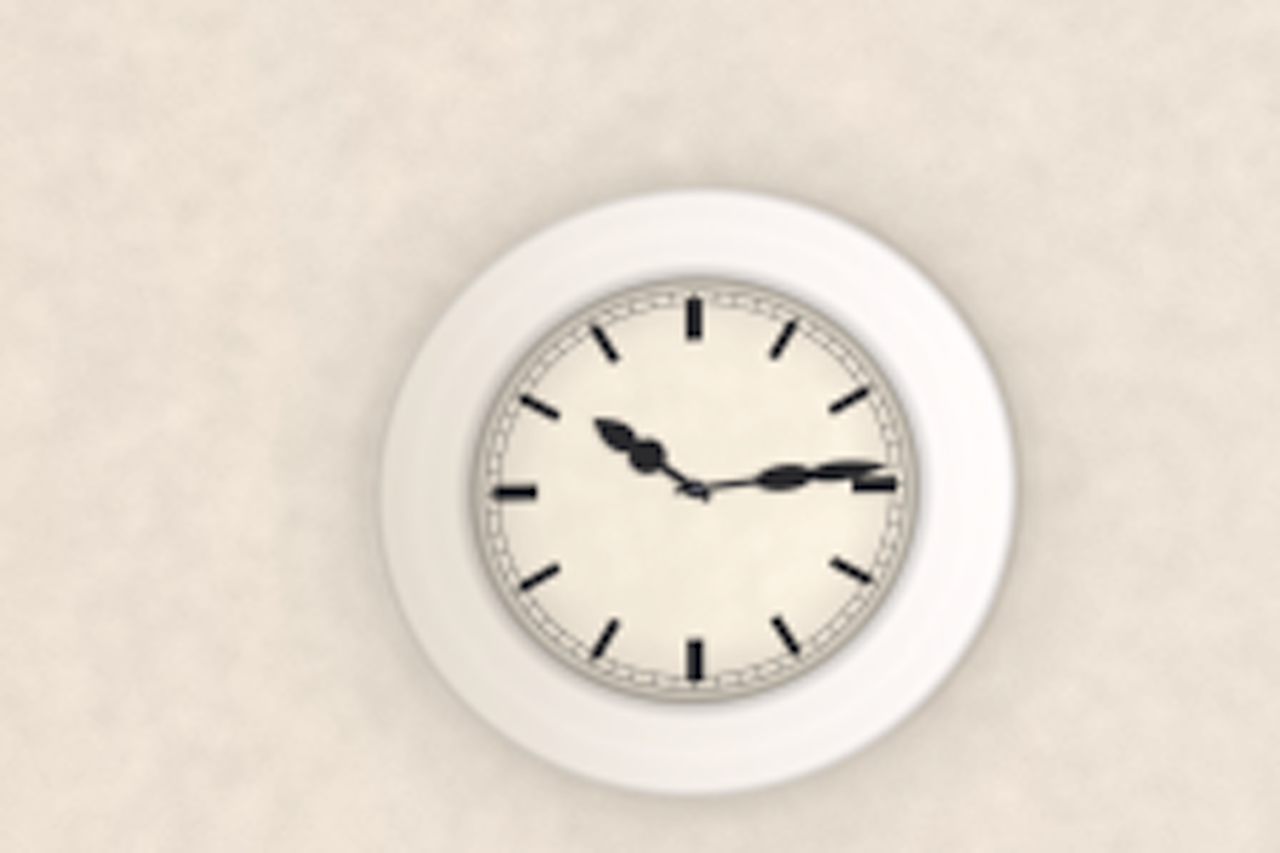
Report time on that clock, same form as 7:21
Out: 10:14
